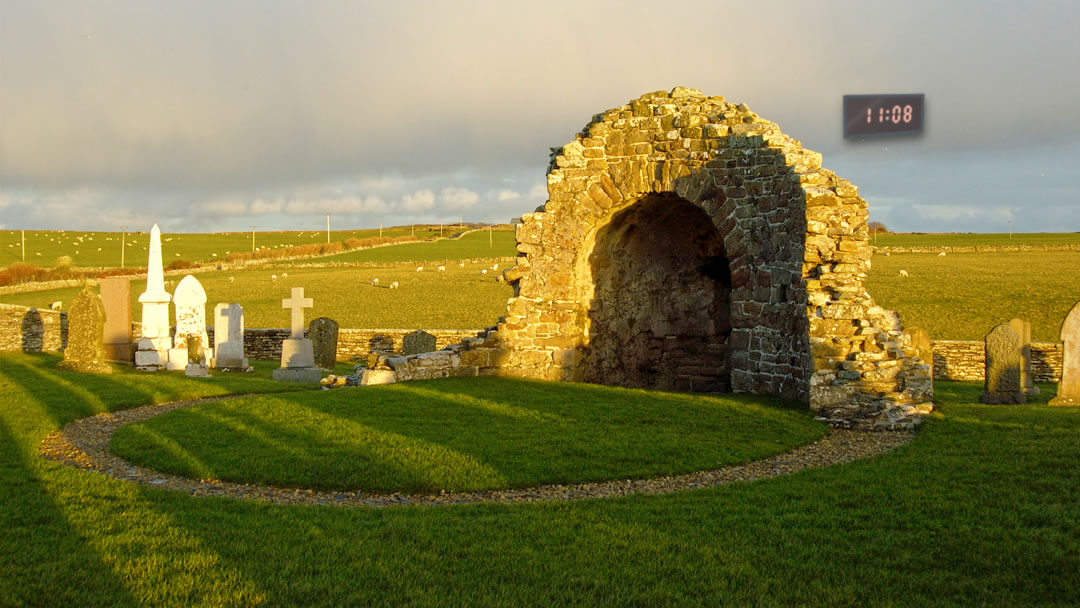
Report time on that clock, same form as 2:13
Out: 11:08
